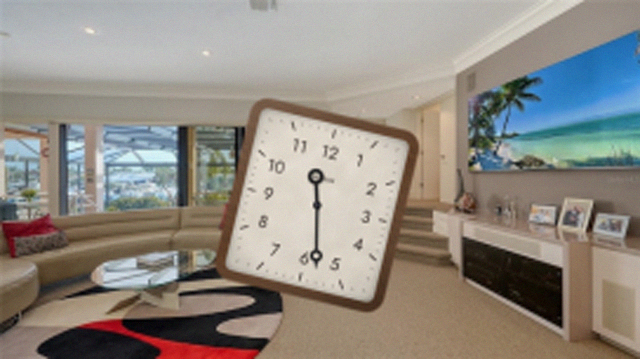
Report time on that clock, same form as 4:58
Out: 11:28
